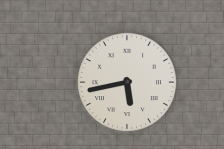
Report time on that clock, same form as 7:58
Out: 5:43
